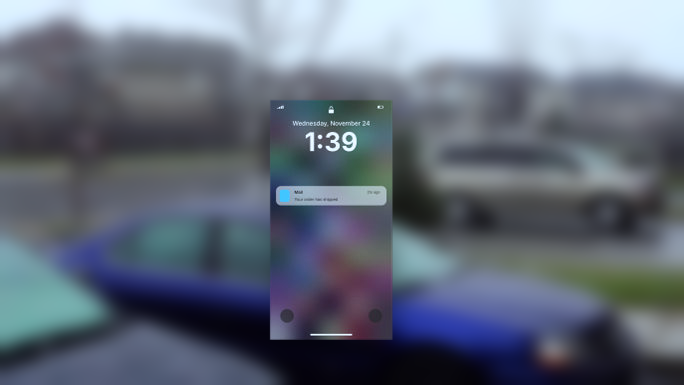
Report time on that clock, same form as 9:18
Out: 1:39
